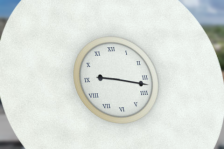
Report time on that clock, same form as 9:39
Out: 9:17
